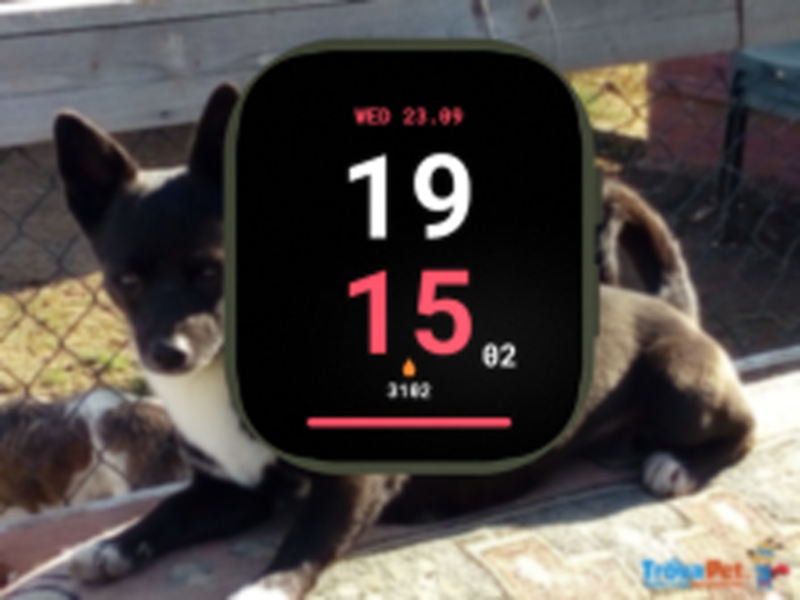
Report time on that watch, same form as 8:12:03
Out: 19:15:02
